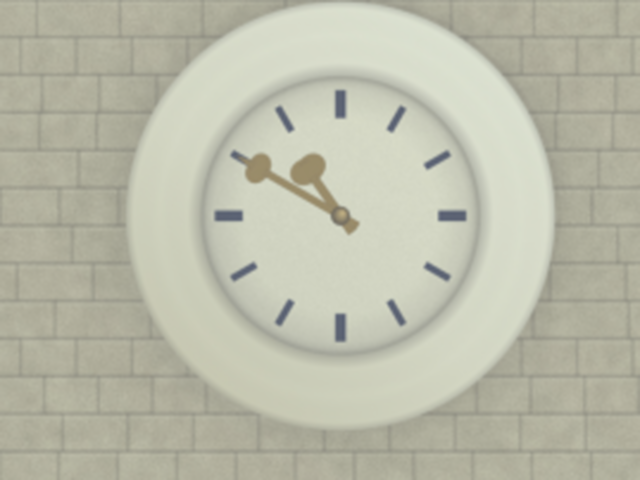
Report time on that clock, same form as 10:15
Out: 10:50
